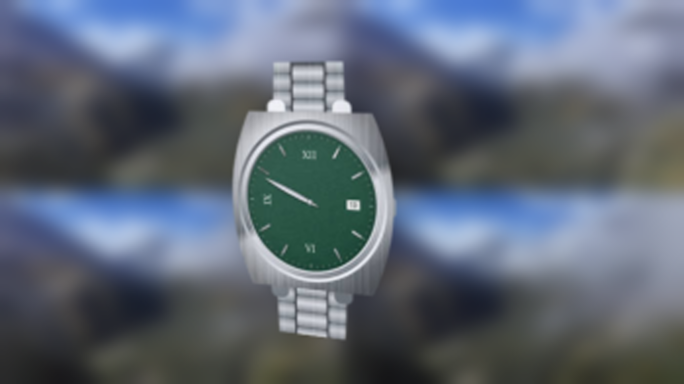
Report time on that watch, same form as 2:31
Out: 9:49
